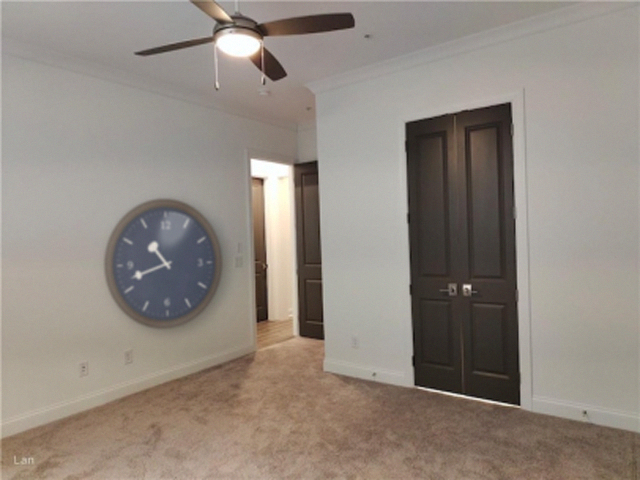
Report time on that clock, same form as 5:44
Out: 10:42
